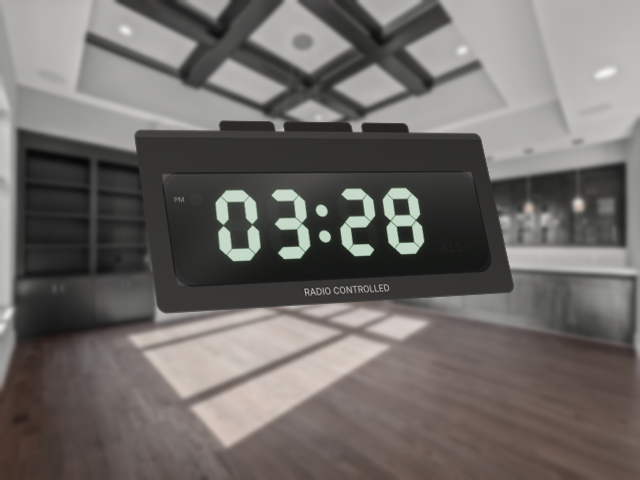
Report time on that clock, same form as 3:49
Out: 3:28
